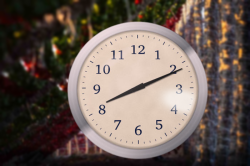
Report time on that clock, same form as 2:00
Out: 8:11
